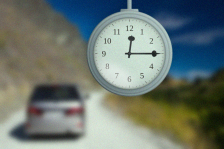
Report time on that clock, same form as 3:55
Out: 12:15
